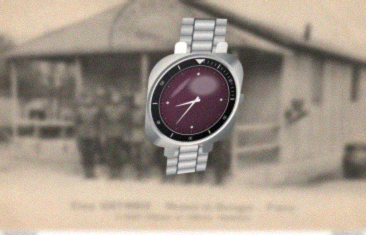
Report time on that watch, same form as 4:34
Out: 8:36
